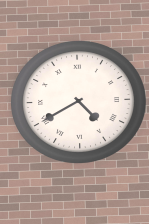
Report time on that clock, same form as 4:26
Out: 4:40
